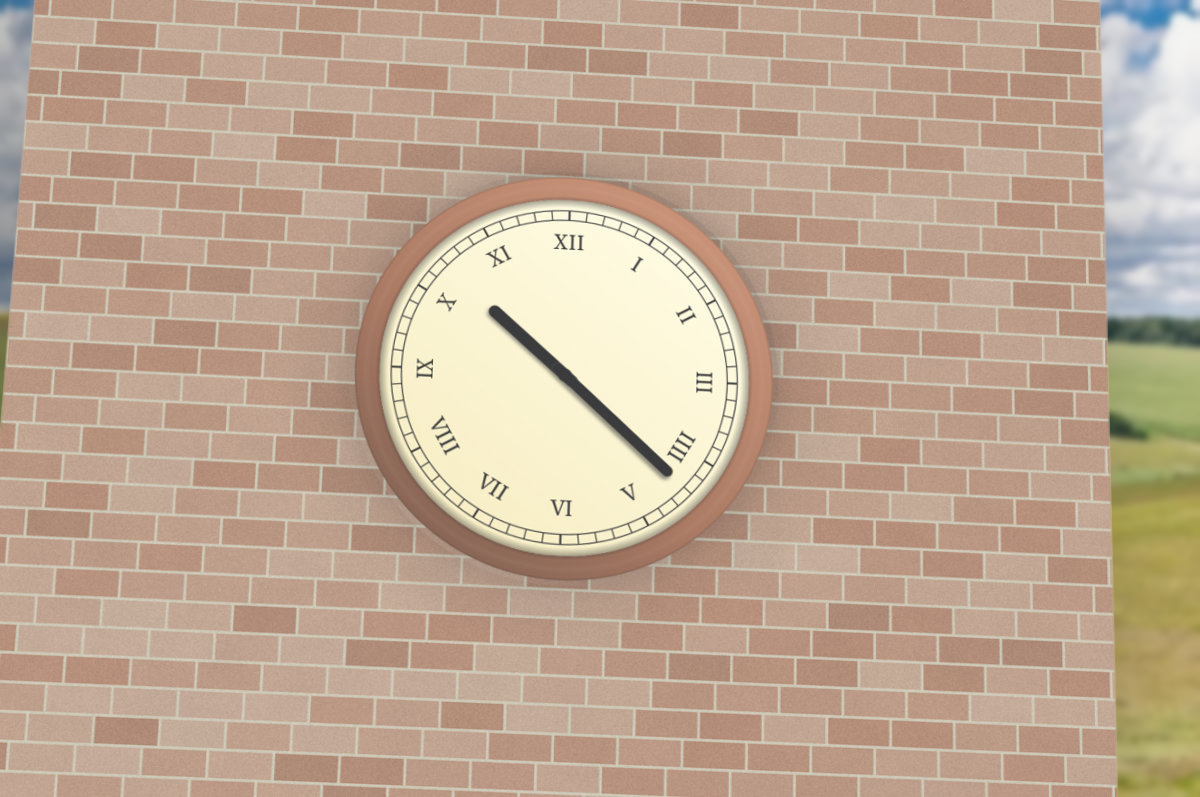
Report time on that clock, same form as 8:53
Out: 10:22
